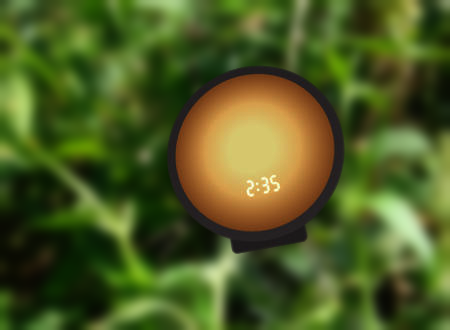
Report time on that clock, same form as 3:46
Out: 2:35
